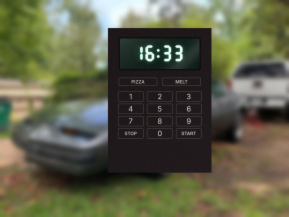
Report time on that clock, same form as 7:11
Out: 16:33
